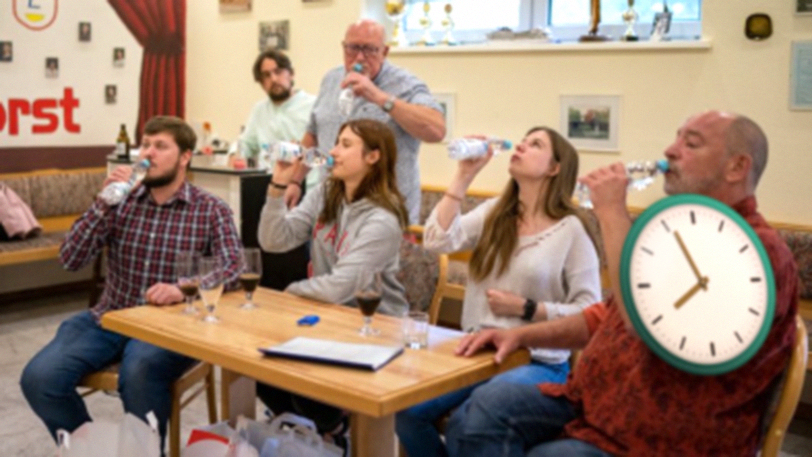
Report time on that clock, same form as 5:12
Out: 7:56
